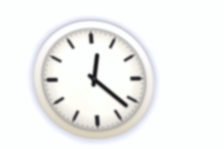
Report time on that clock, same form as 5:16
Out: 12:22
